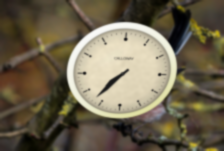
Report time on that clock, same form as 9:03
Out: 7:37
